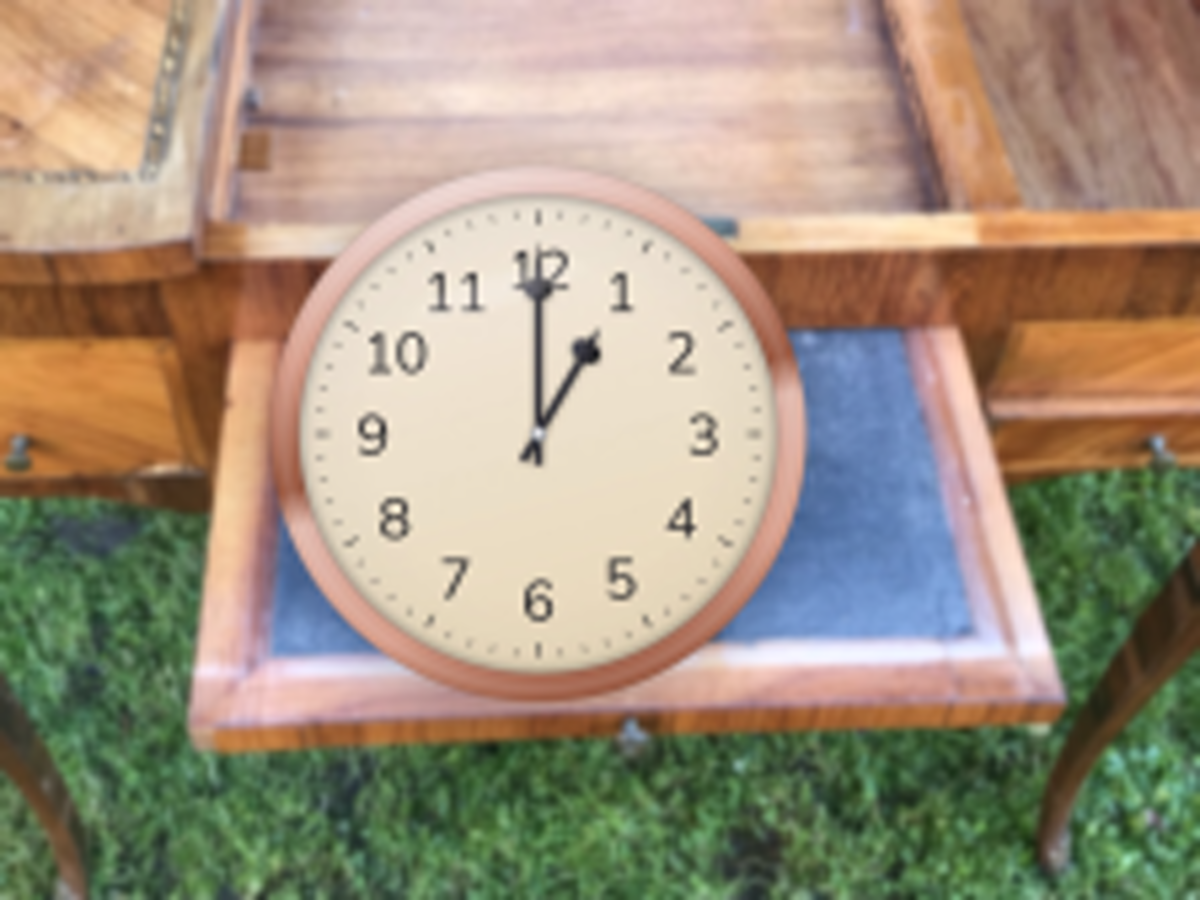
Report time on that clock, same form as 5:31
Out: 1:00
